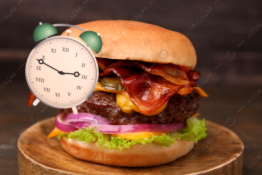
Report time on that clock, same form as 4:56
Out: 2:48
